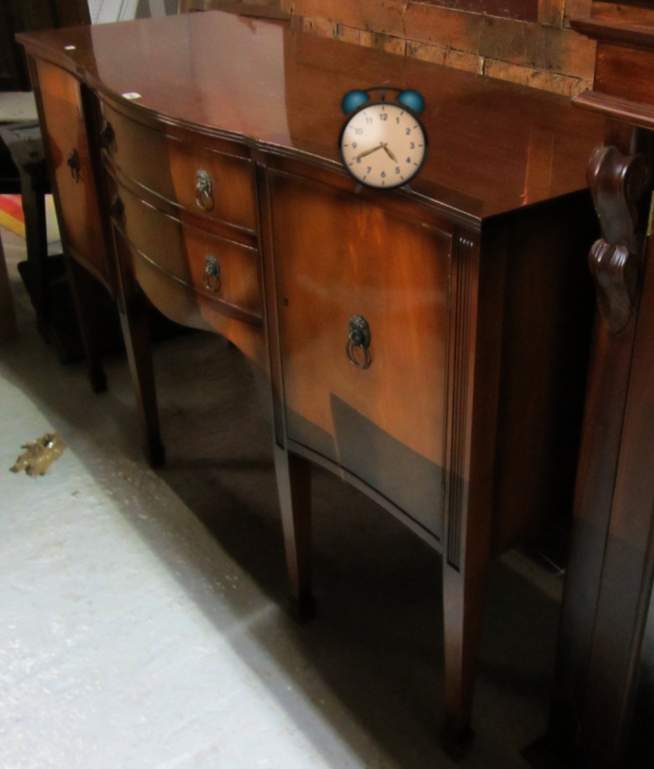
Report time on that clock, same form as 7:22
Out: 4:41
